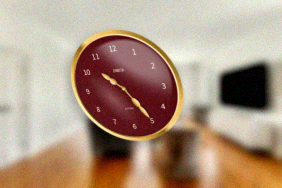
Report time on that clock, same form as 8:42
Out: 10:25
